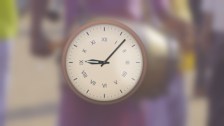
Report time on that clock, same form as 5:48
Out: 9:07
